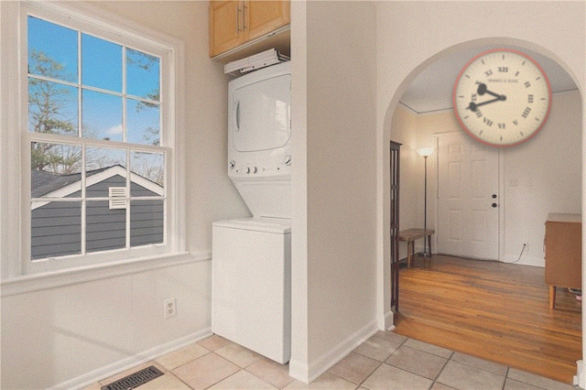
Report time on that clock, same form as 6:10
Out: 9:42
